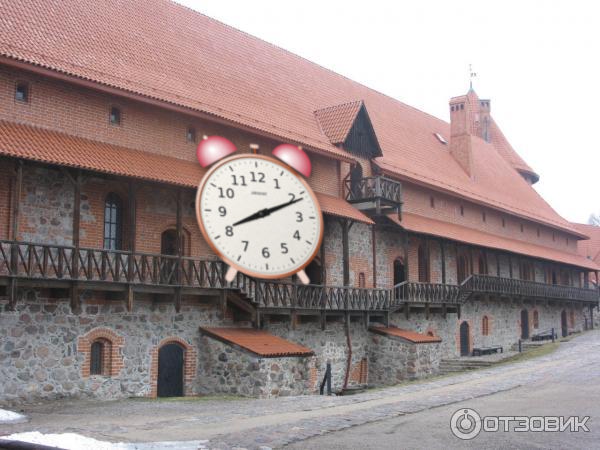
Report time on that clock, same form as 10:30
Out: 8:11
